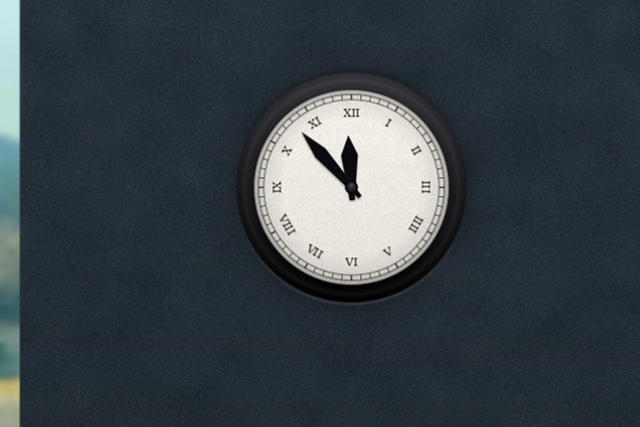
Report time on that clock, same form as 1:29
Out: 11:53
